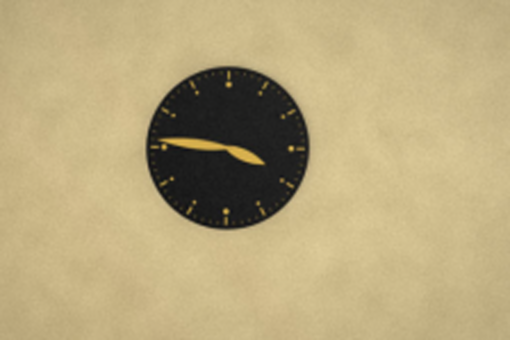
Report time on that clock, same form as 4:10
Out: 3:46
